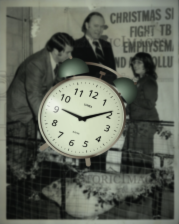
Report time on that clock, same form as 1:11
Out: 9:09
